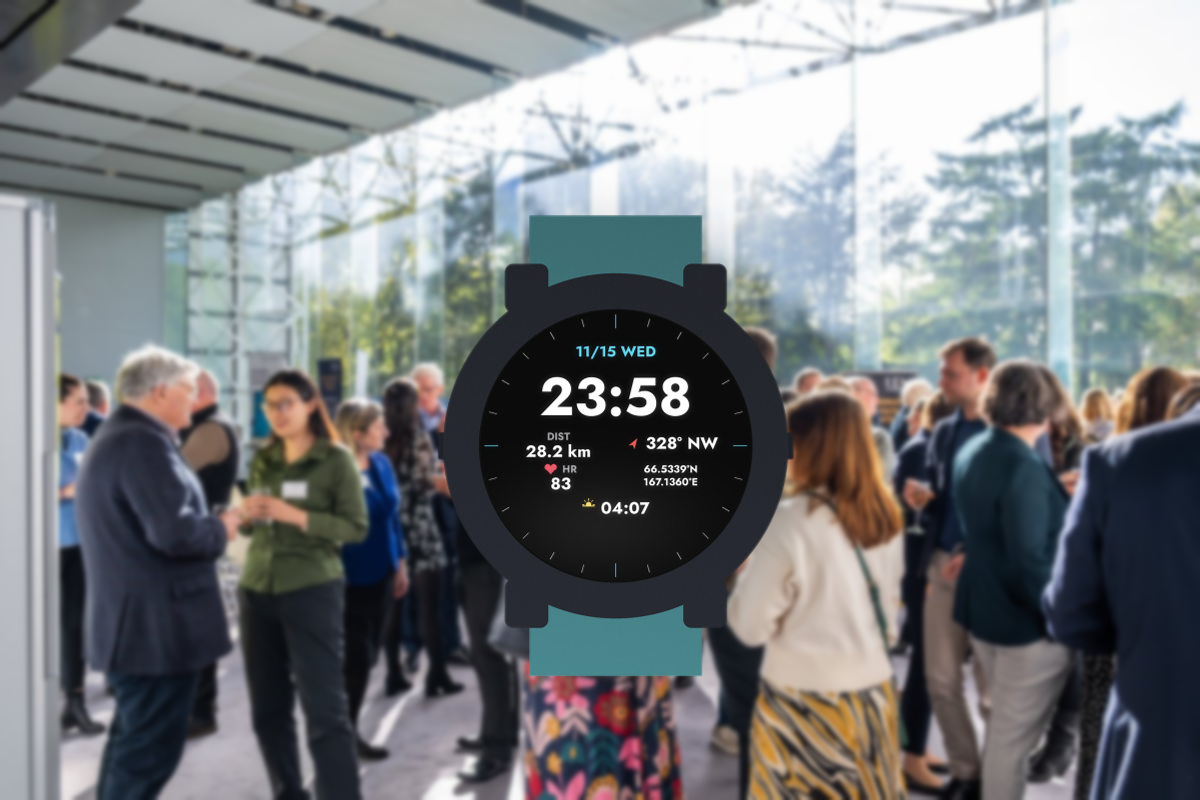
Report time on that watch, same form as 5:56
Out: 23:58
